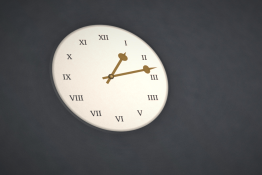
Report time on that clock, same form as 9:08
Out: 1:13
